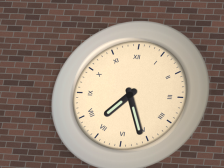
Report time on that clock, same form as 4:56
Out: 7:26
